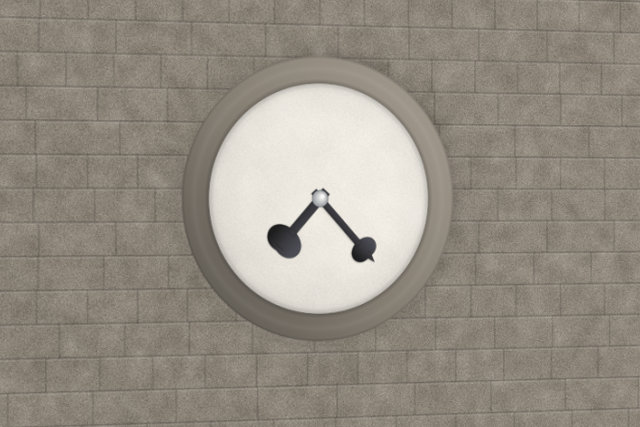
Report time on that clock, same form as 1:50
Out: 7:23
